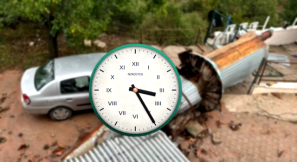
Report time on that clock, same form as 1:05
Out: 3:25
